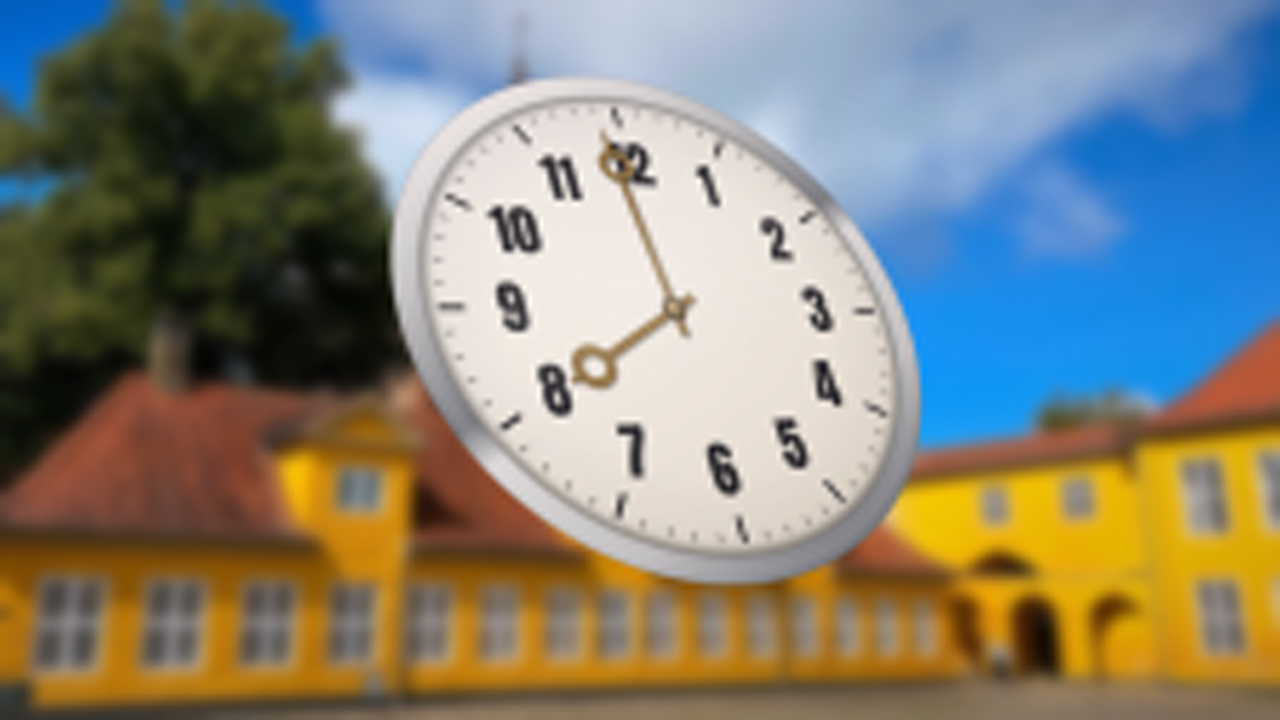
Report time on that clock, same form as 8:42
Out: 7:59
